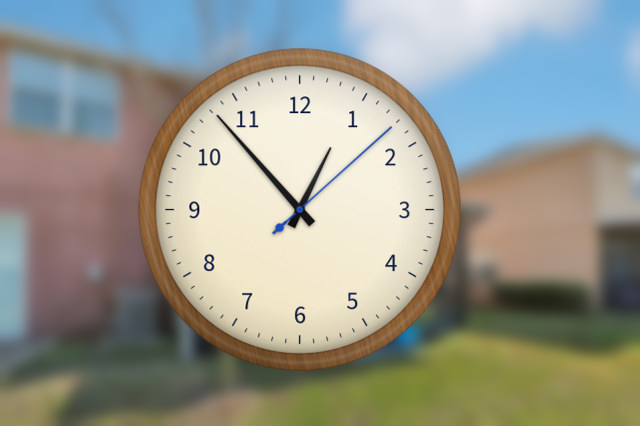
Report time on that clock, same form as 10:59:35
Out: 12:53:08
